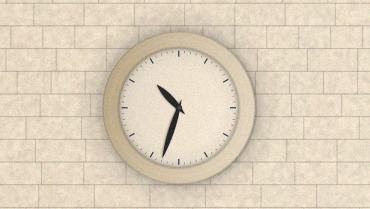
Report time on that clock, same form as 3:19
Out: 10:33
